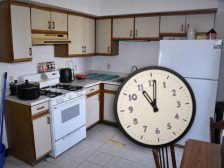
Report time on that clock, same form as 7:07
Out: 11:01
